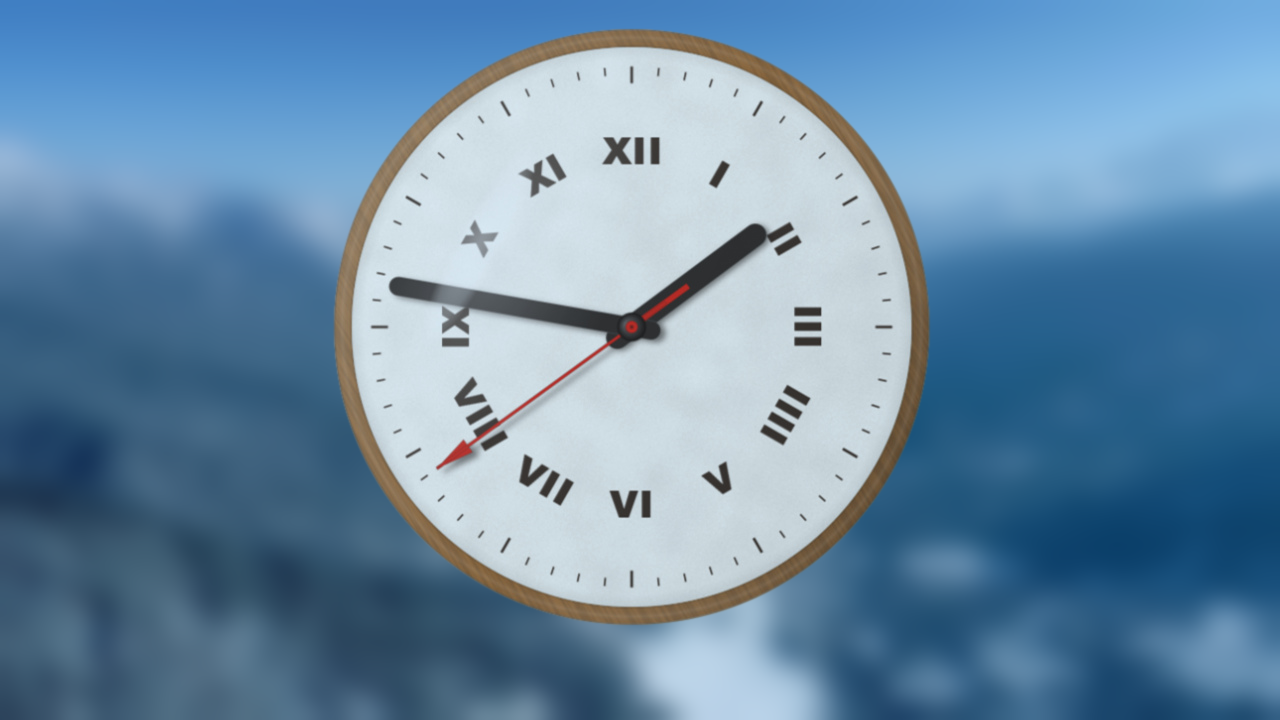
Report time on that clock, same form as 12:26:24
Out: 1:46:39
